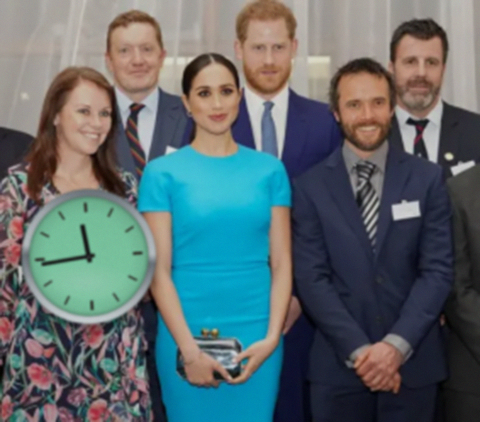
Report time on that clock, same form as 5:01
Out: 11:44
